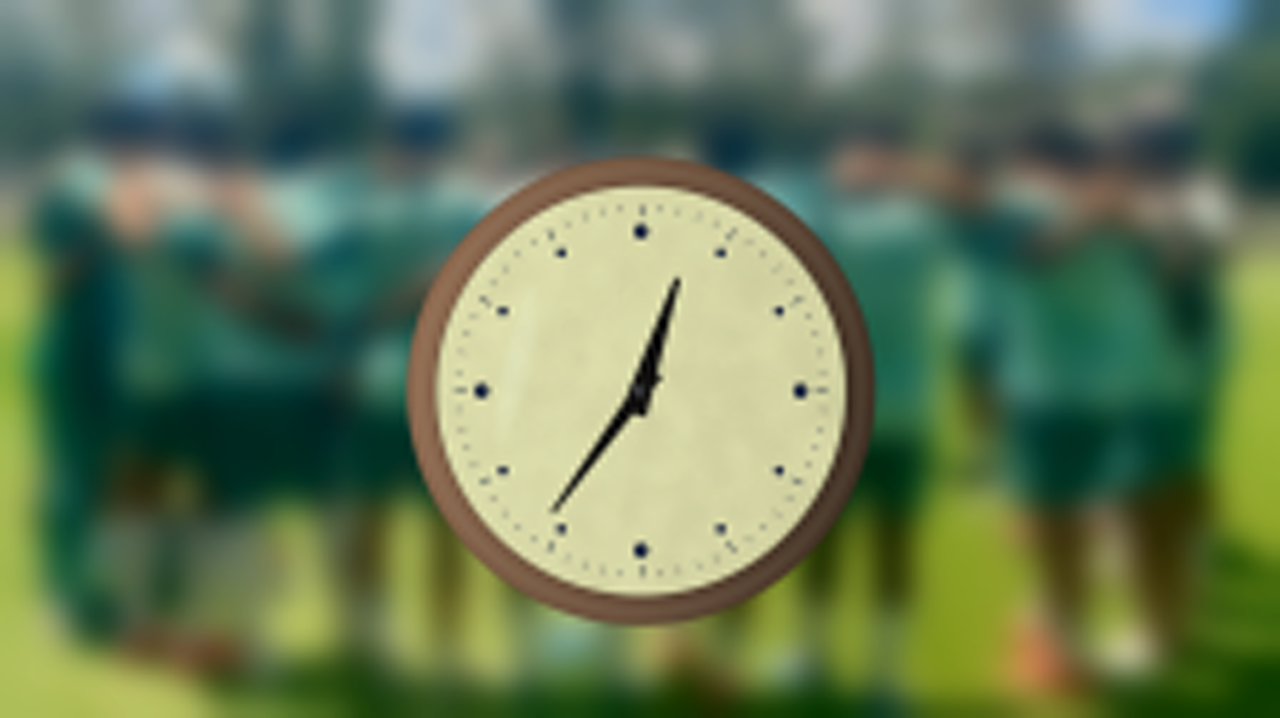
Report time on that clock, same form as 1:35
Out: 12:36
